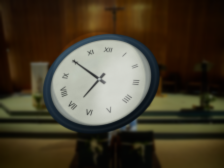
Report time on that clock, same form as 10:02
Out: 6:50
